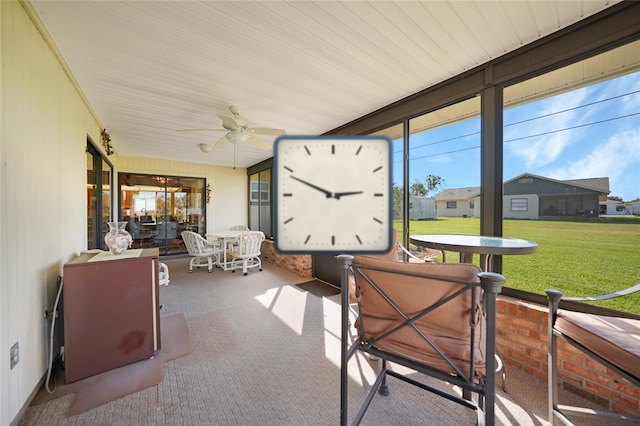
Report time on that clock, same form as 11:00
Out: 2:49
